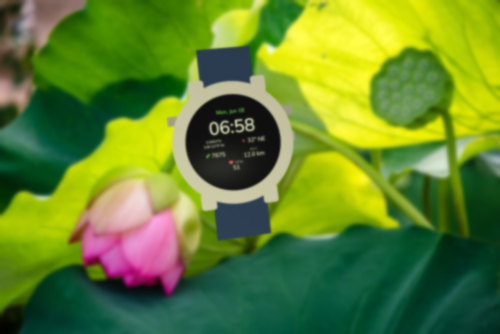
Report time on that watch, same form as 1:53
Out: 6:58
